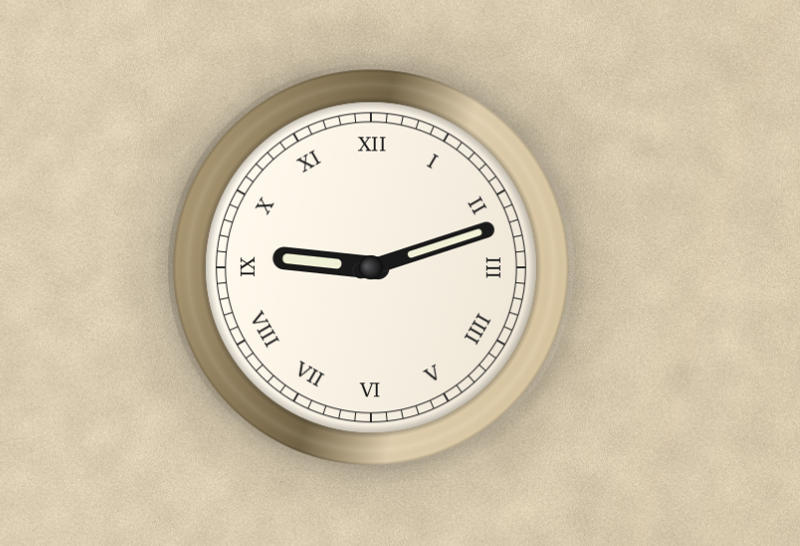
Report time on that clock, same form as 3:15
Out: 9:12
